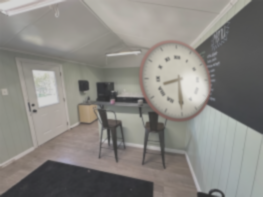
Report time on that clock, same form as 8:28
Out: 8:30
